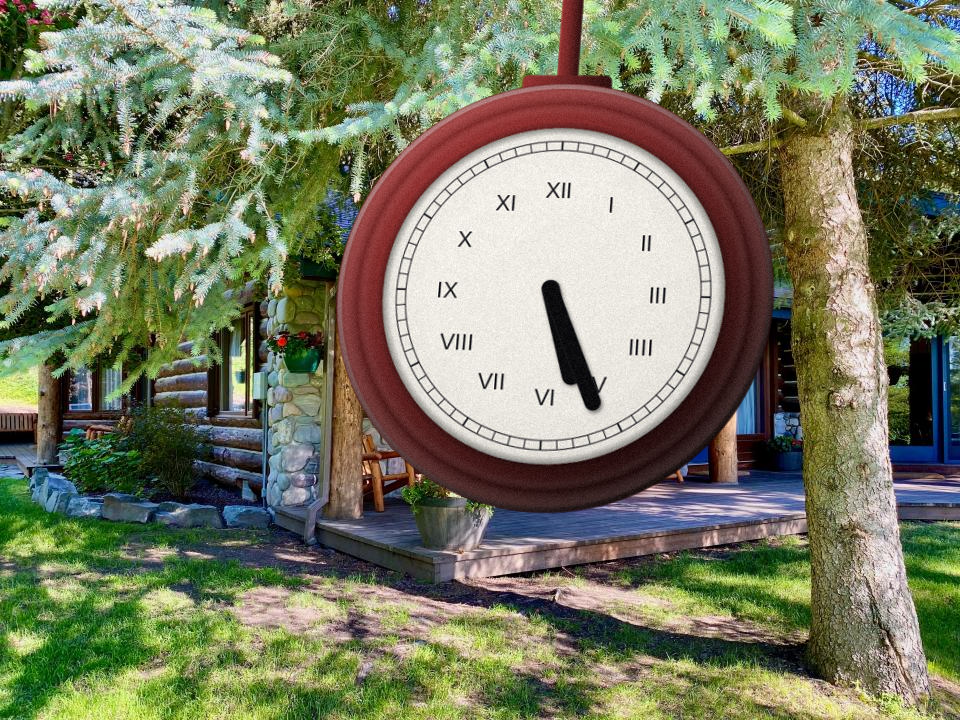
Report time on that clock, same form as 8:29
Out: 5:26
